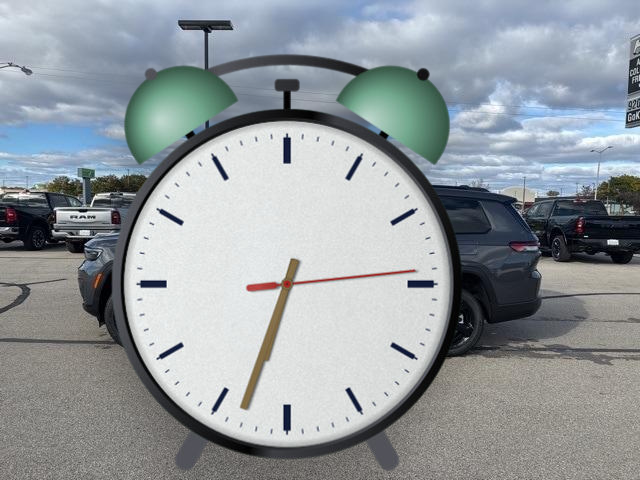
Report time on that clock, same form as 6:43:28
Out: 6:33:14
